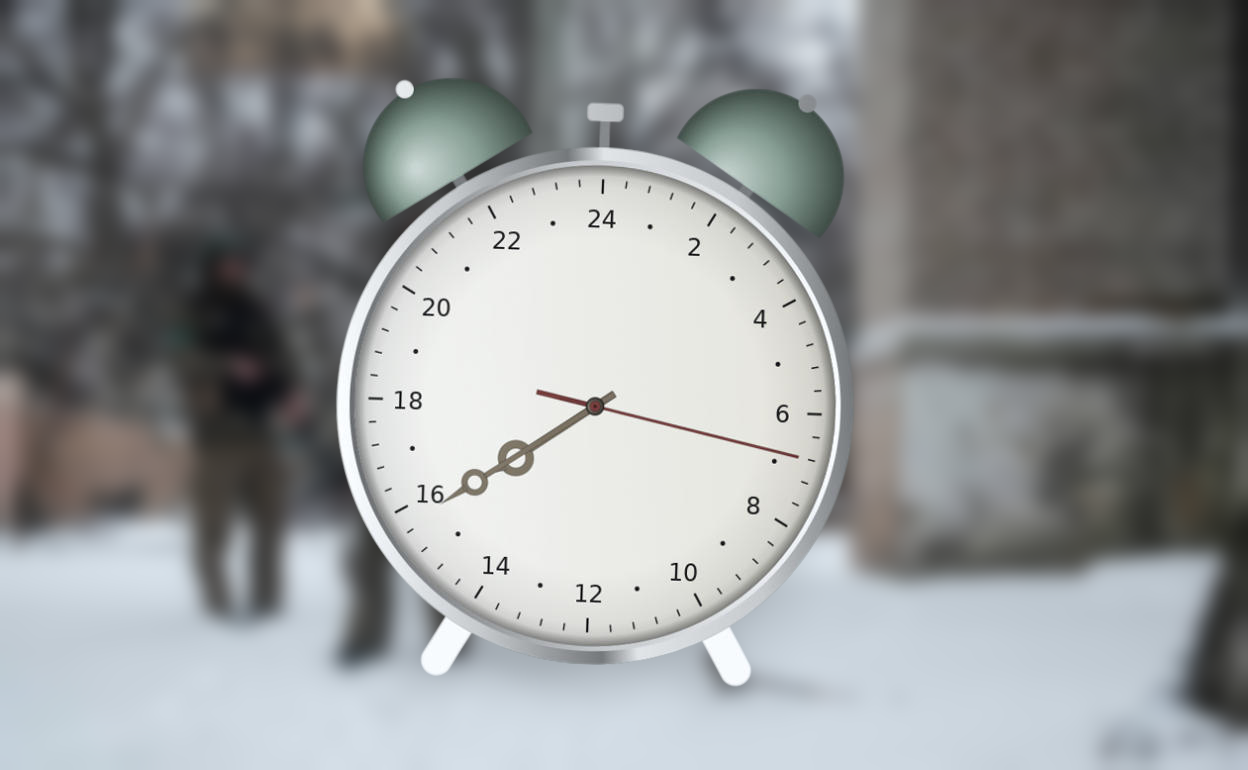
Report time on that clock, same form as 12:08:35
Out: 15:39:17
